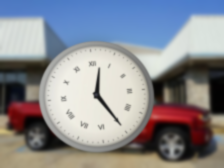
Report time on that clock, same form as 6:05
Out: 12:25
